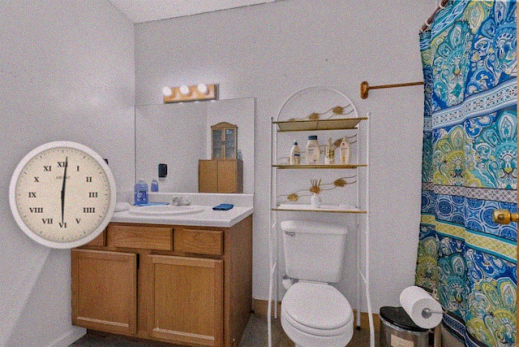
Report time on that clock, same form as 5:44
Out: 6:01
